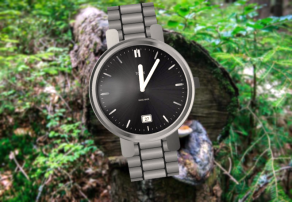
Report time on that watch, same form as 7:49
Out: 12:06
